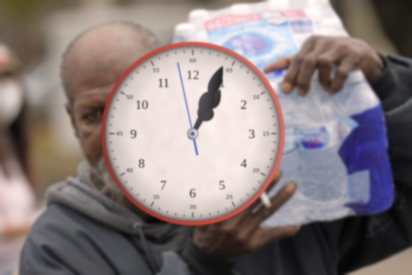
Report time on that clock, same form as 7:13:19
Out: 1:03:58
